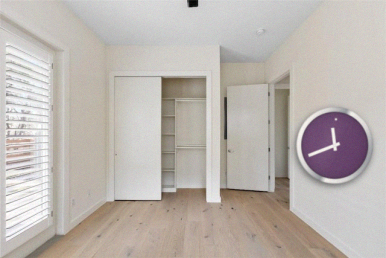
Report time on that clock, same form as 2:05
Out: 11:41
